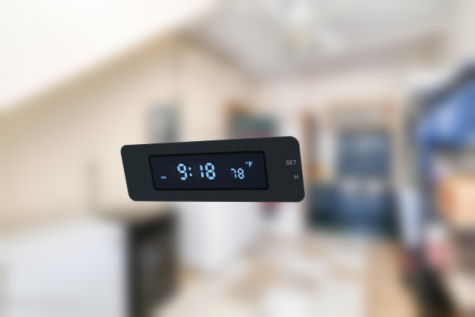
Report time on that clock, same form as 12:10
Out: 9:18
